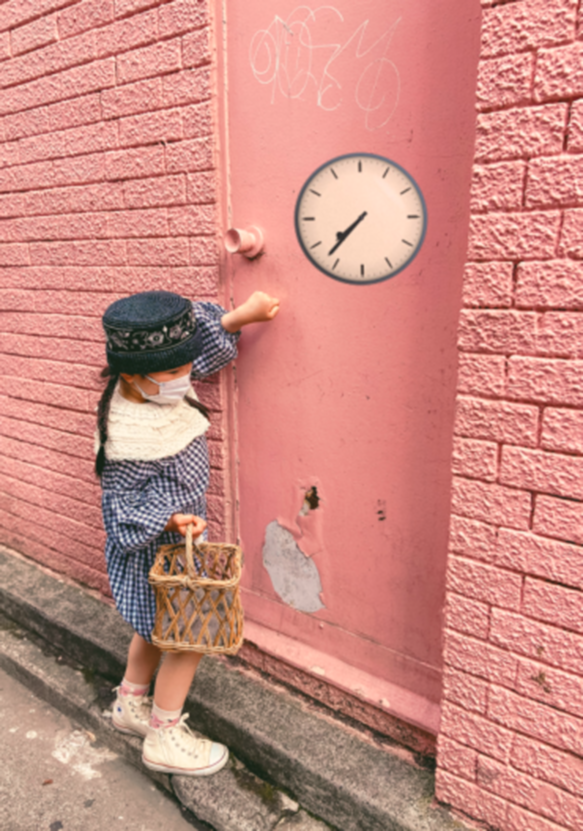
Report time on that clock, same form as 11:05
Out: 7:37
